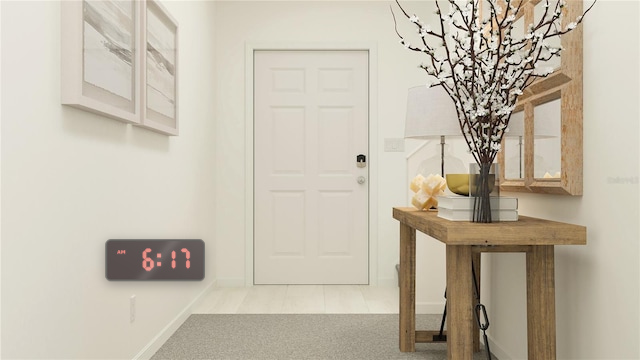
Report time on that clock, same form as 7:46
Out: 6:17
